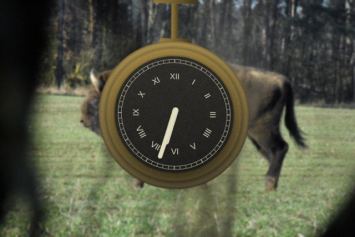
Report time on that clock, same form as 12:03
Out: 6:33
